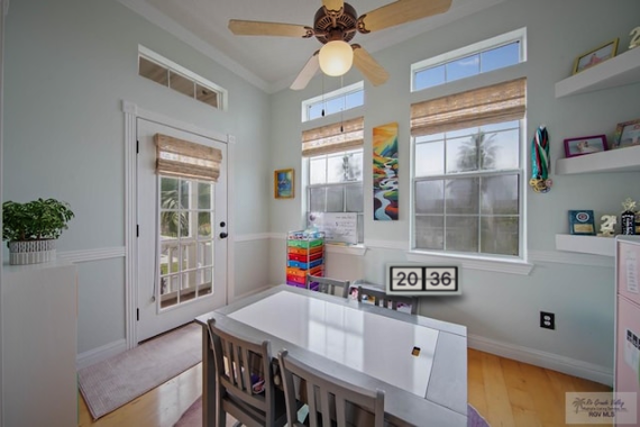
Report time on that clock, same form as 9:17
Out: 20:36
